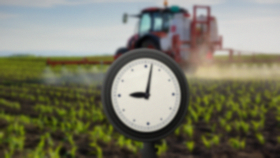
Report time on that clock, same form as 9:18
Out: 9:02
